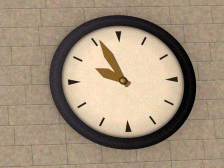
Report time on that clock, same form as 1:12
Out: 9:56
